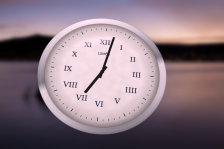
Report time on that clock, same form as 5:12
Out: 7:02
